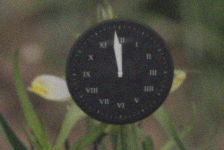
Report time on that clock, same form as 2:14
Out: 11:59
